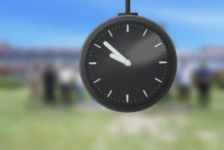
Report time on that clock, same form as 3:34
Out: 9:52
